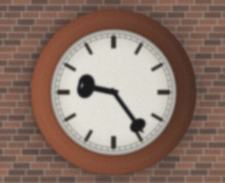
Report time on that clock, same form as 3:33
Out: 9:24
